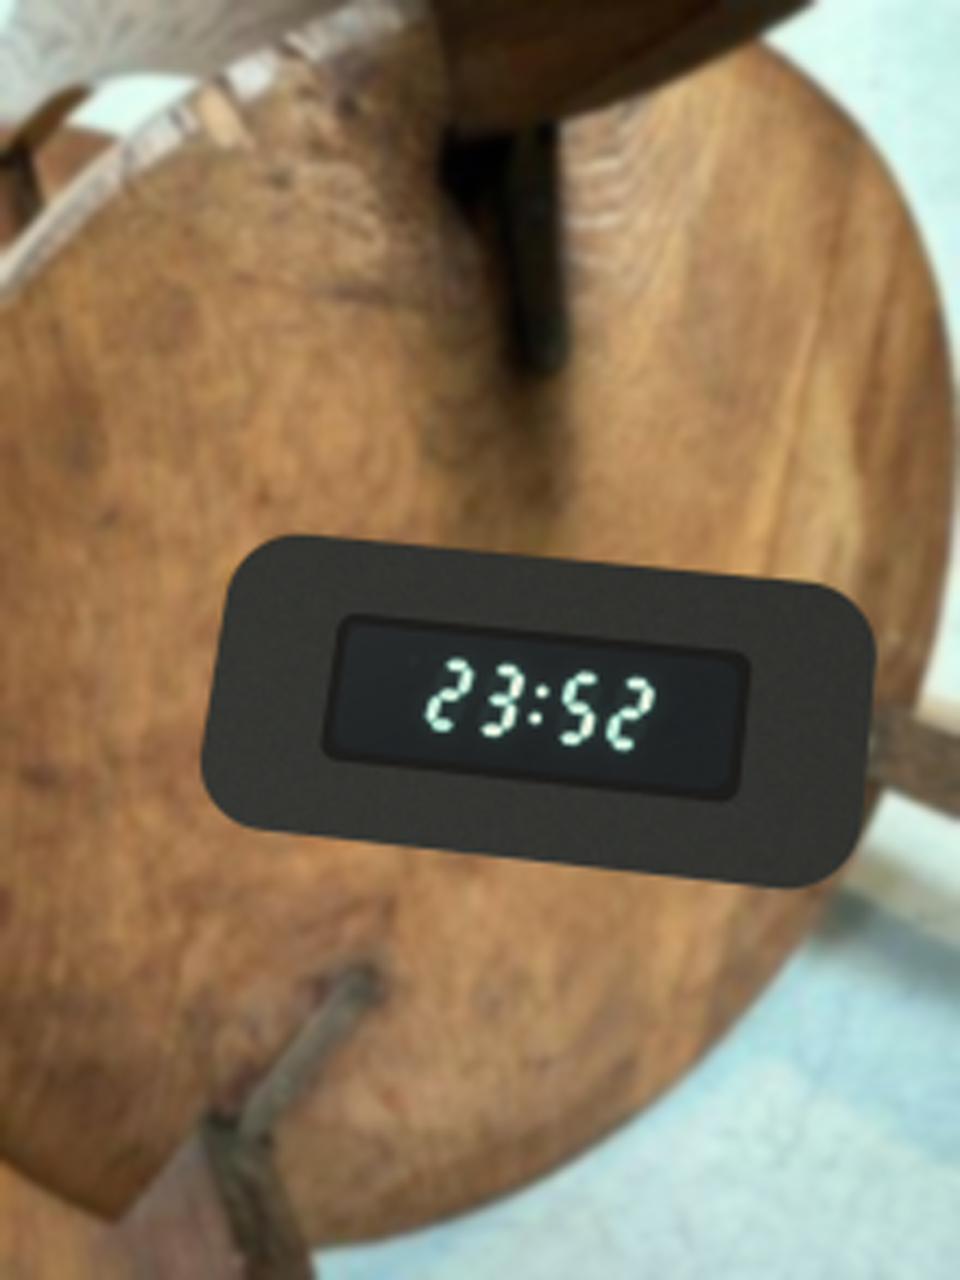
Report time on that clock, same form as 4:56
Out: 23:52
